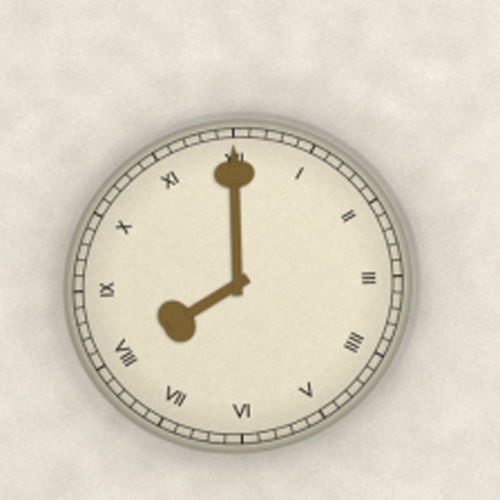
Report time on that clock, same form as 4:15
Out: 8:00
